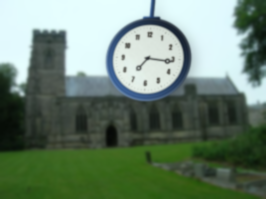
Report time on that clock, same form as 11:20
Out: 7:16
